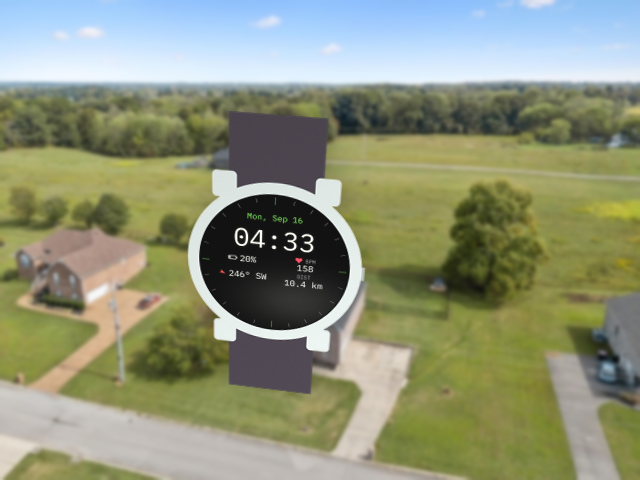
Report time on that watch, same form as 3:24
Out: 4:33
